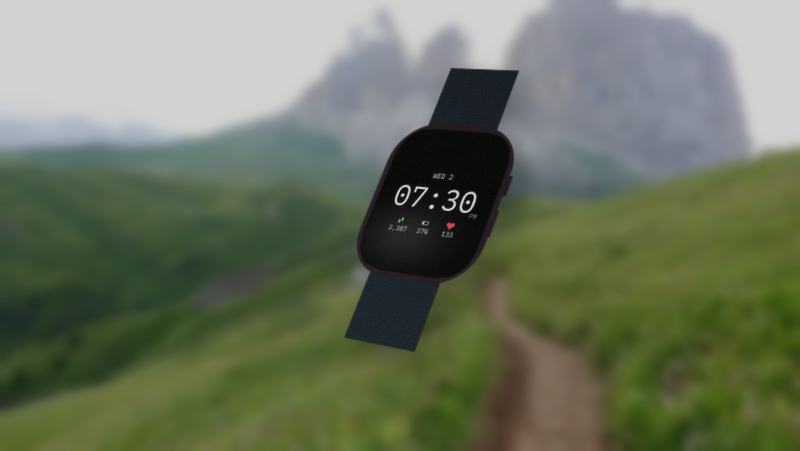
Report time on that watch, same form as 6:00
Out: 7:30
